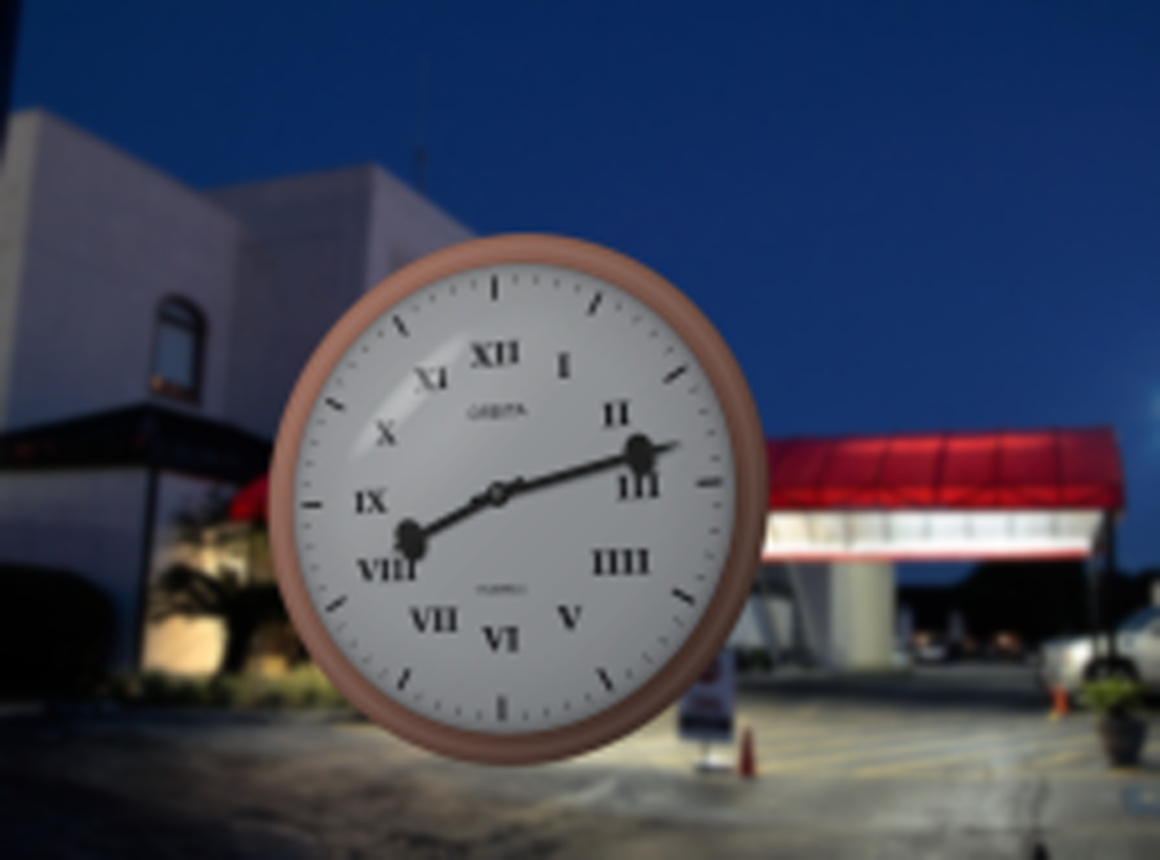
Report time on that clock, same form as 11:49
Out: 8:13
